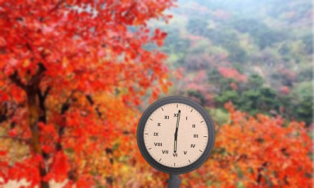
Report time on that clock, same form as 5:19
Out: 6:01
